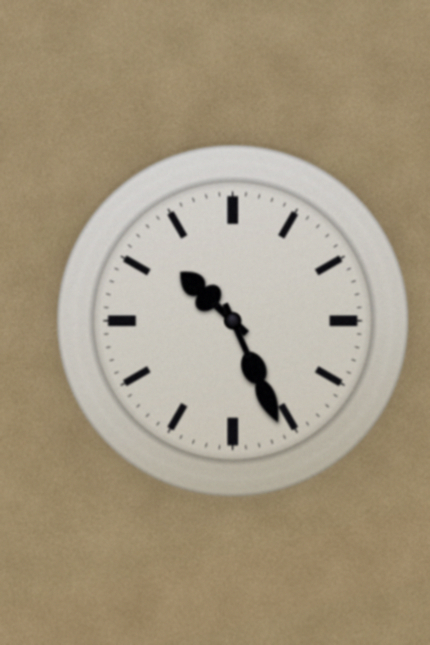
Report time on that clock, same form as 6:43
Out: 10:26
